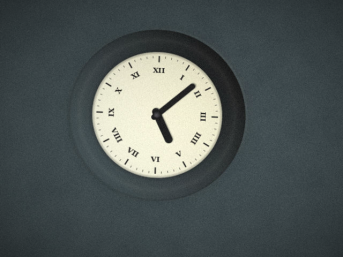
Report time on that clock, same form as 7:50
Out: 5:08
